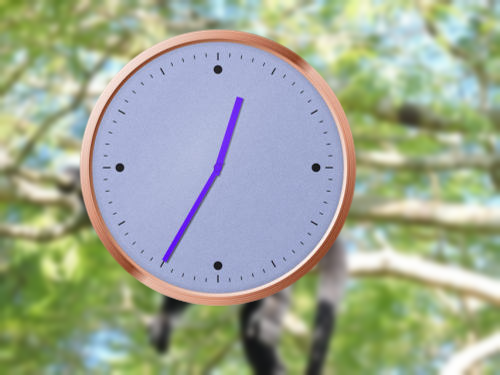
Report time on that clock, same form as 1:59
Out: 12:35
